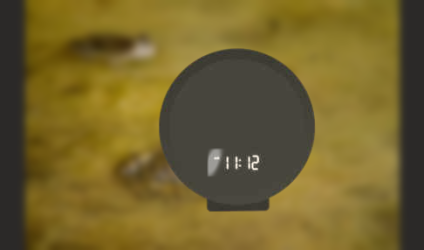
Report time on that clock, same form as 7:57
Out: 11:12
